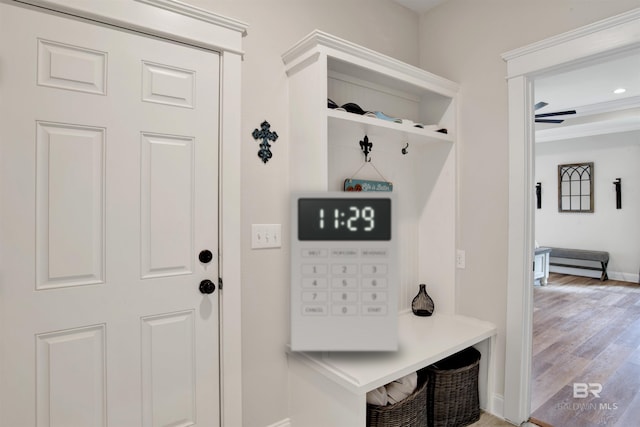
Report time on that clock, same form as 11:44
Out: 11:29
